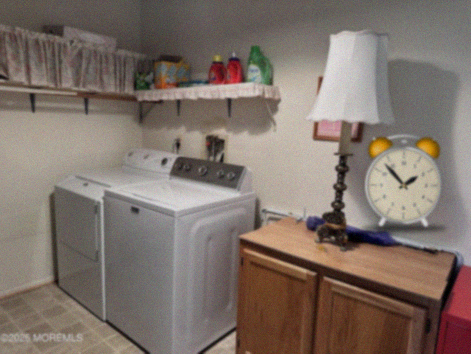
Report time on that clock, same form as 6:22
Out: 1:53
